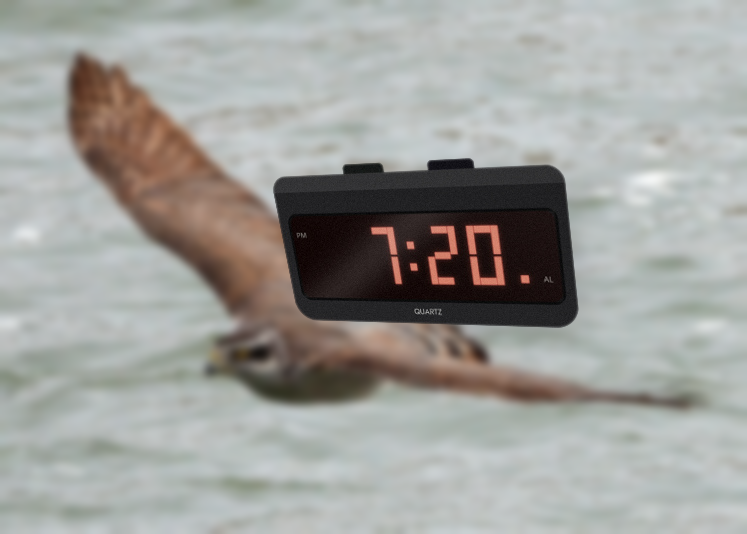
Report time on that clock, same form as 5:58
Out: 7:20
